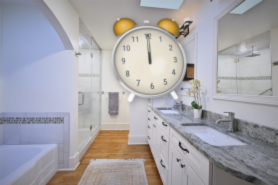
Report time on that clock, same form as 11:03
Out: 12:00
